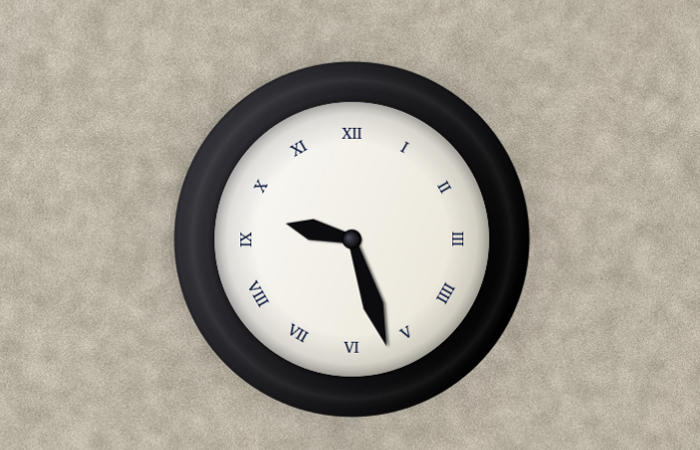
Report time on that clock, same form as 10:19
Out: 9:27
